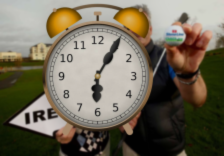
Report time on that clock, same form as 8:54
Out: 6:05
